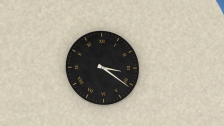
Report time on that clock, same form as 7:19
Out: 3:21
